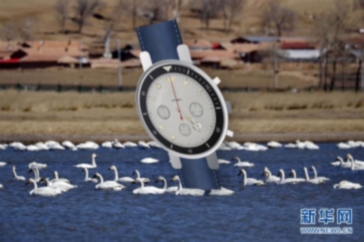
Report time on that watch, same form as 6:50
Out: 4:24
